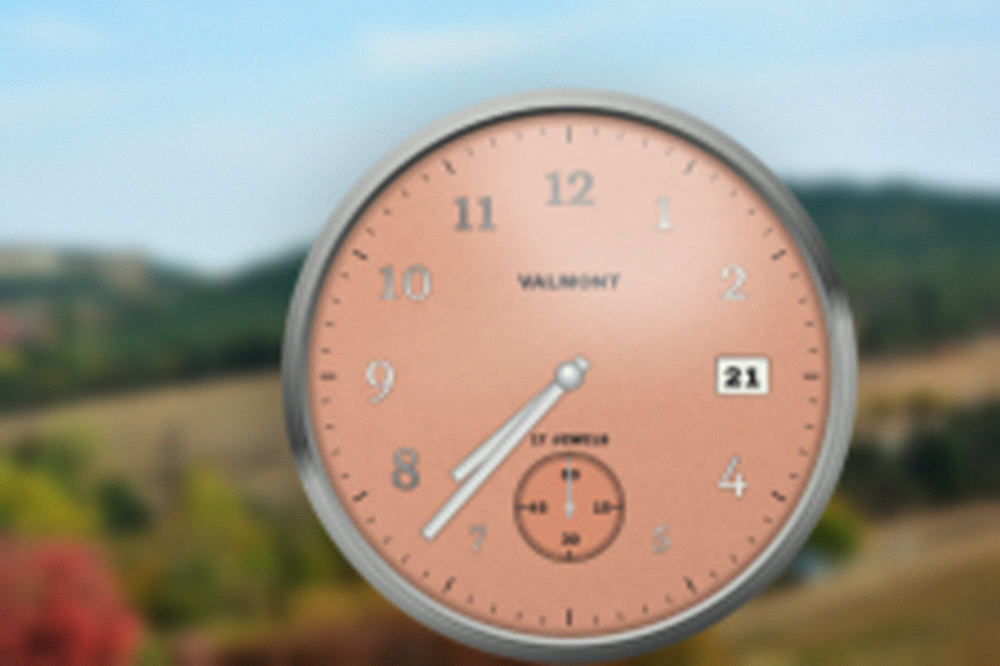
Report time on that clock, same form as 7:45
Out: 7:37
